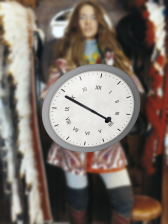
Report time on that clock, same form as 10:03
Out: 3:49
